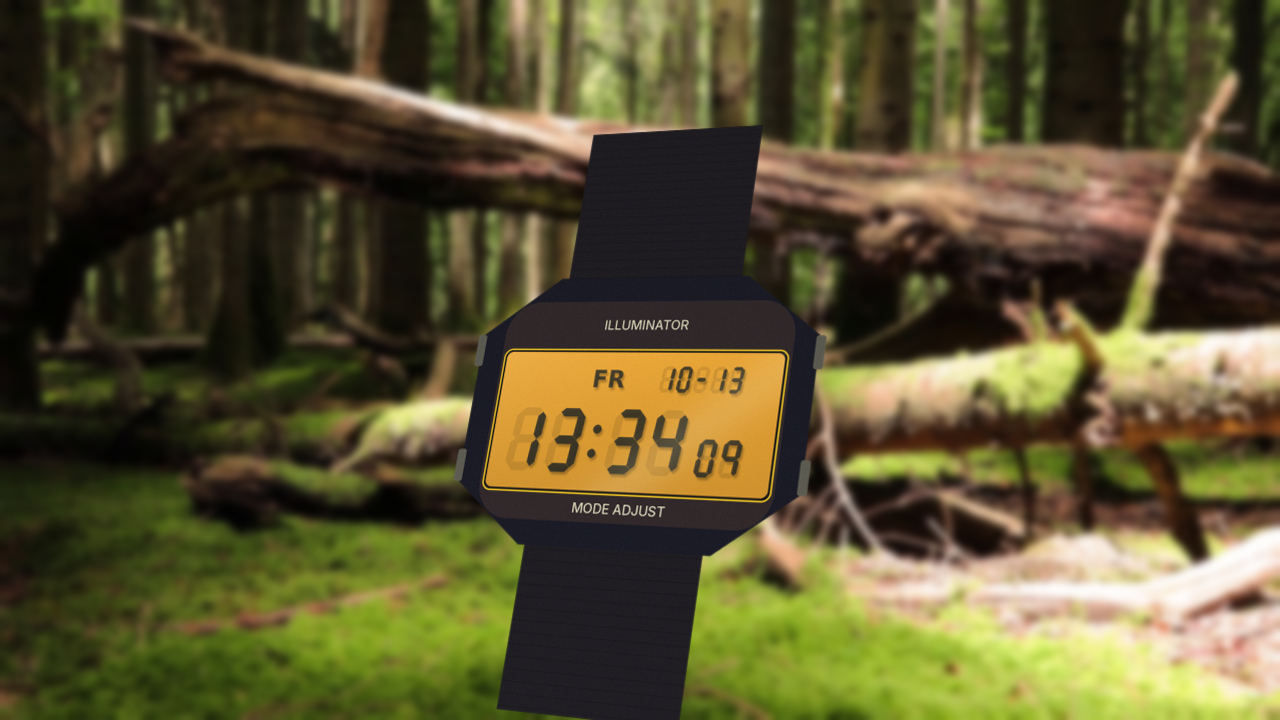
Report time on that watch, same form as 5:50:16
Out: 13:34:09
